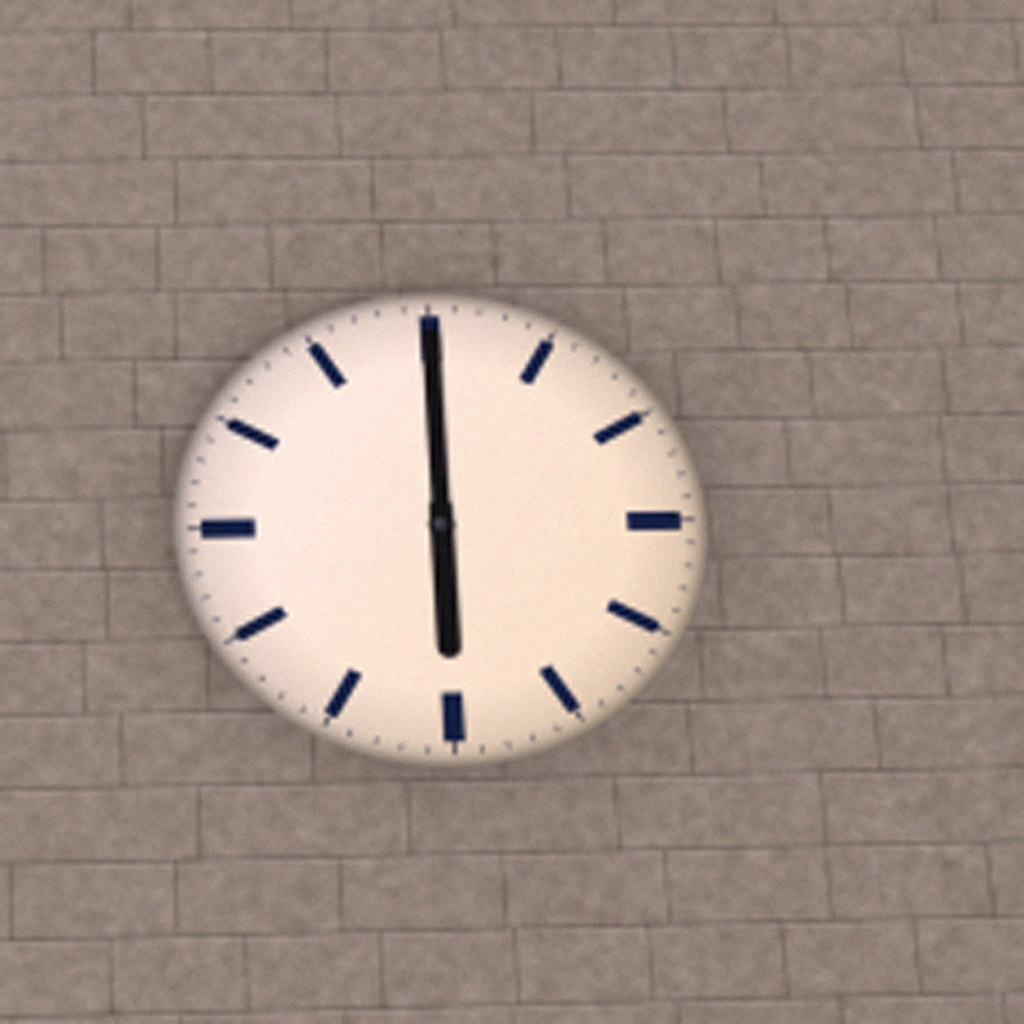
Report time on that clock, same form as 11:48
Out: 6:00
